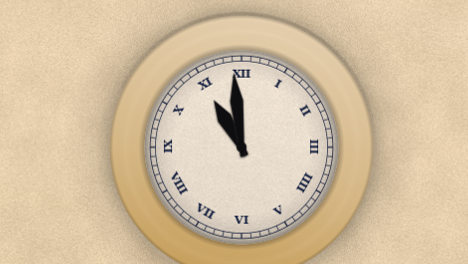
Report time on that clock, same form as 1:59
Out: 10:59
